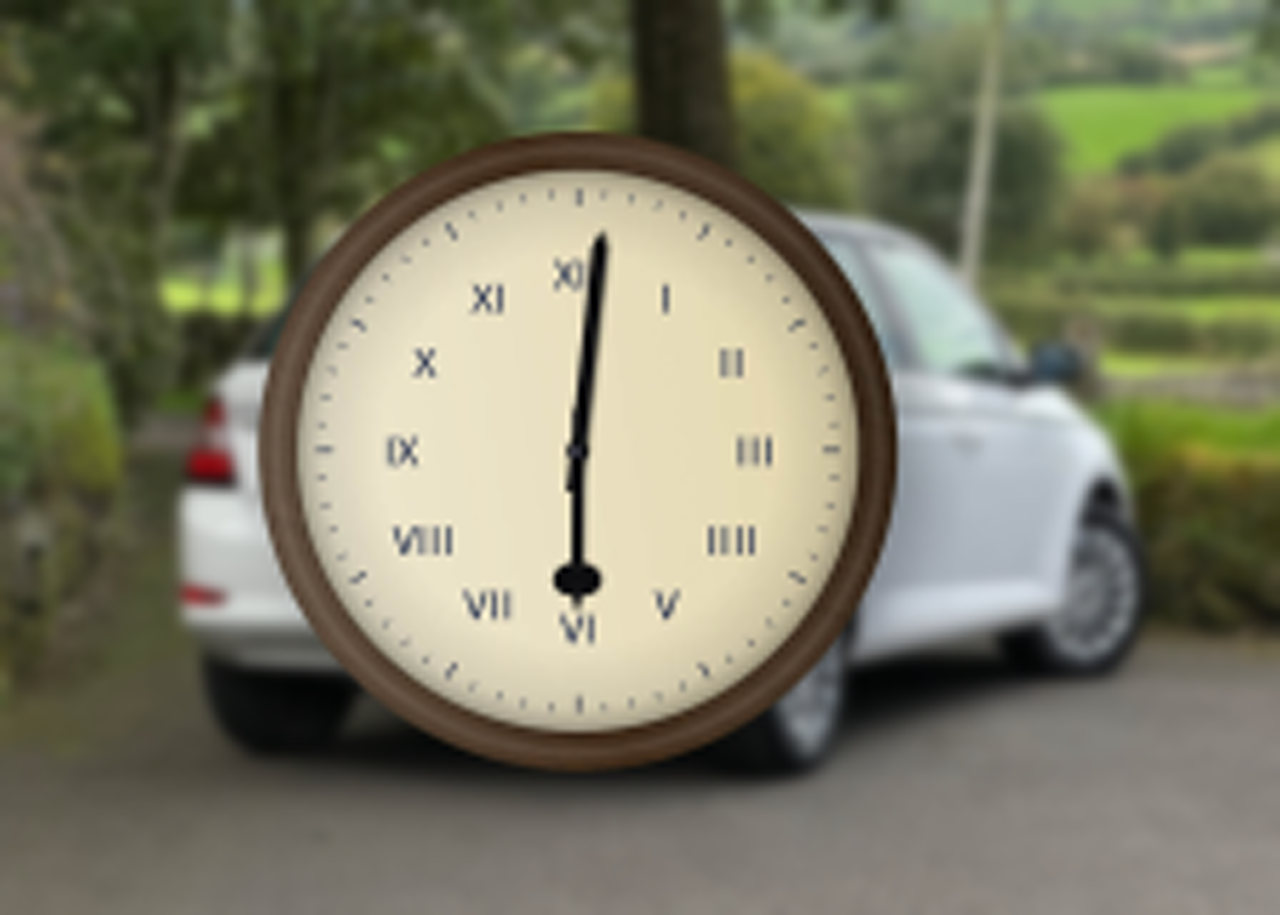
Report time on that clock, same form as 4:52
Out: 6:01
